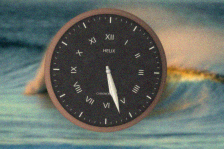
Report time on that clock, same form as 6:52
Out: 5:27
